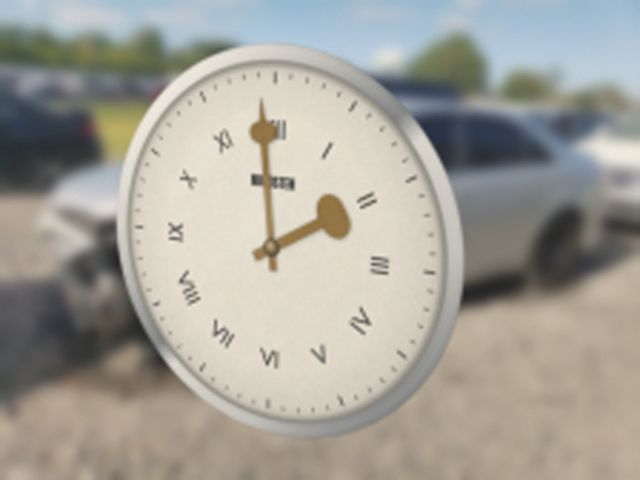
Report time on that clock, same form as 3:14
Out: 1:59
